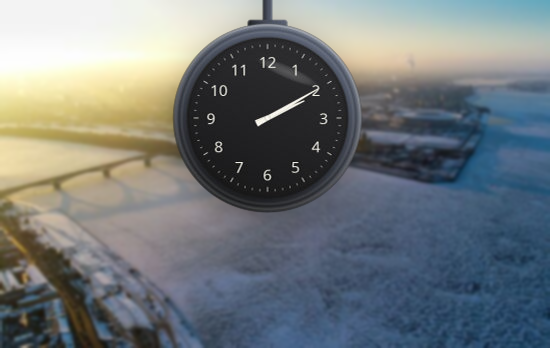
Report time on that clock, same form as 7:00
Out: 2:10
